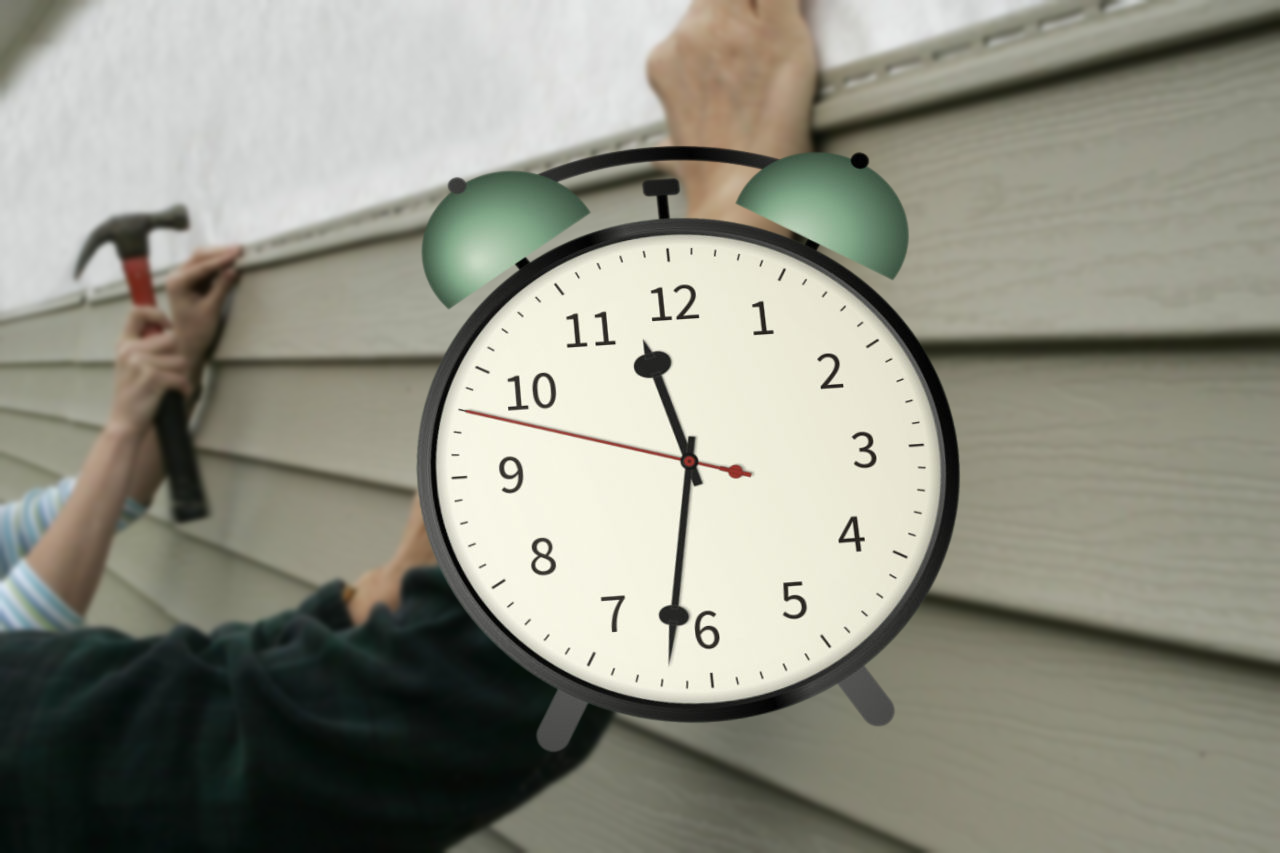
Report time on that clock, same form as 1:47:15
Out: 11:31:48
